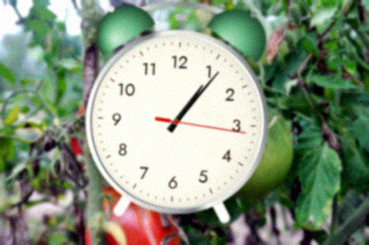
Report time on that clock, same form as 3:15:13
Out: 1:06:16
